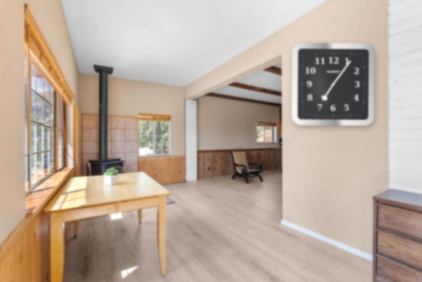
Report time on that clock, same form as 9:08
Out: 7:06
